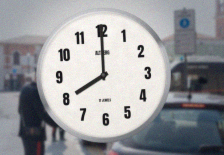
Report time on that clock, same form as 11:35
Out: 8:00
